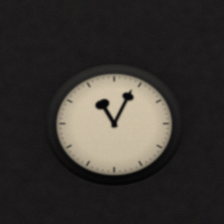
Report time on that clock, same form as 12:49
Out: 11:04
